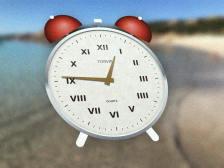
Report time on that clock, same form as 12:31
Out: 12:46
